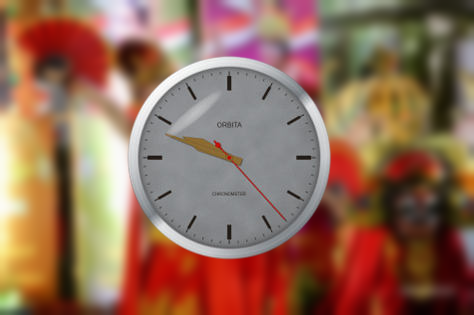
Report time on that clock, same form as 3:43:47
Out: 9:48:23
